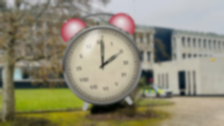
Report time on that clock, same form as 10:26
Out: 2:01
